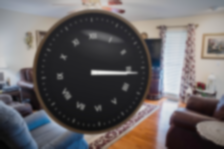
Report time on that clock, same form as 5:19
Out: 3:16
